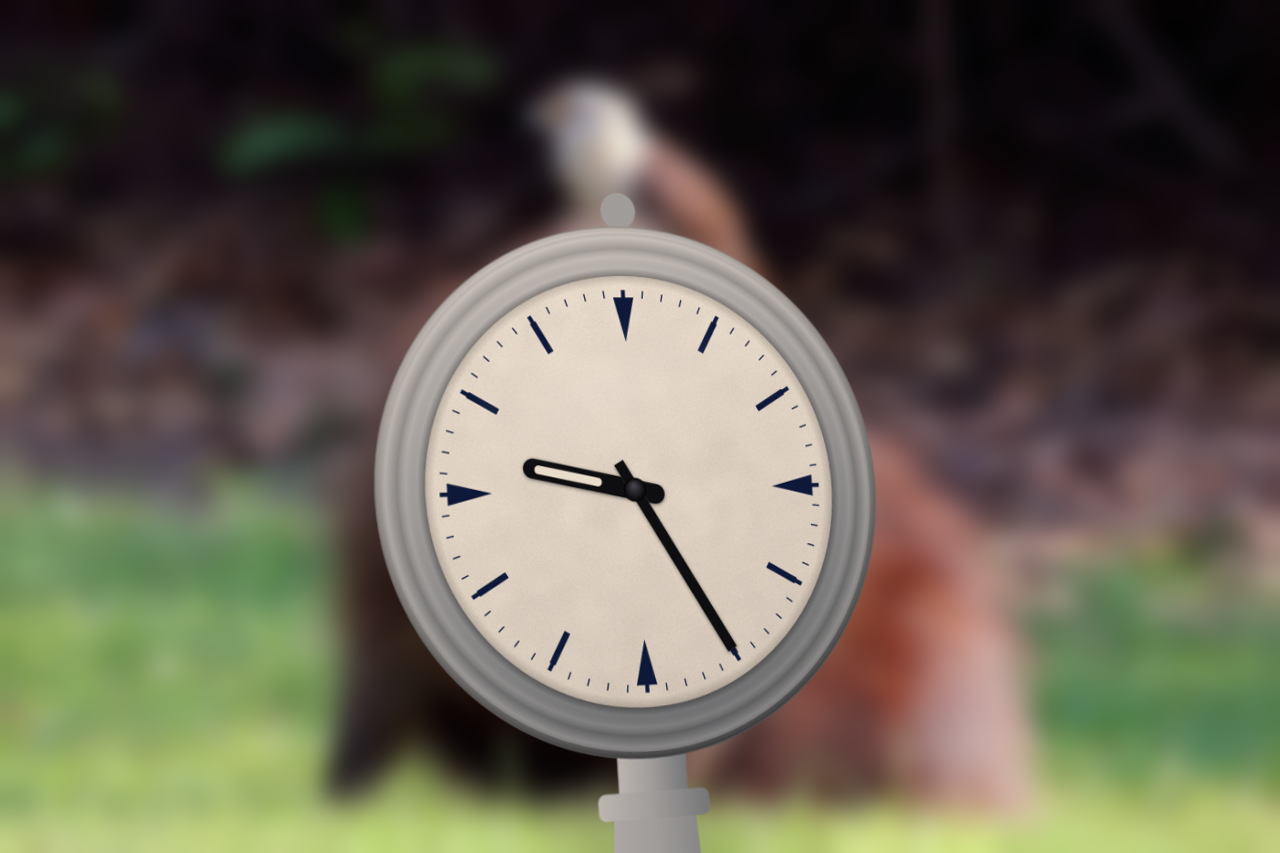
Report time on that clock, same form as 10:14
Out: 9:25
